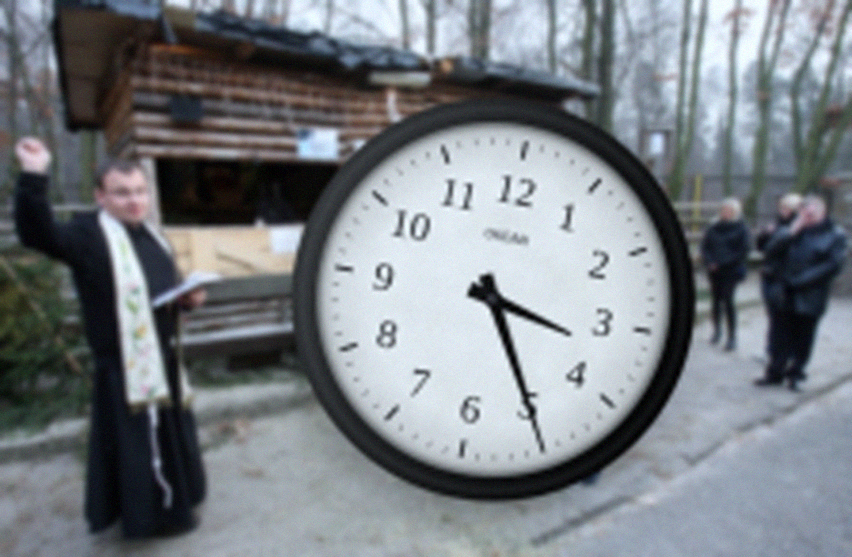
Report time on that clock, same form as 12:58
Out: 3:25
